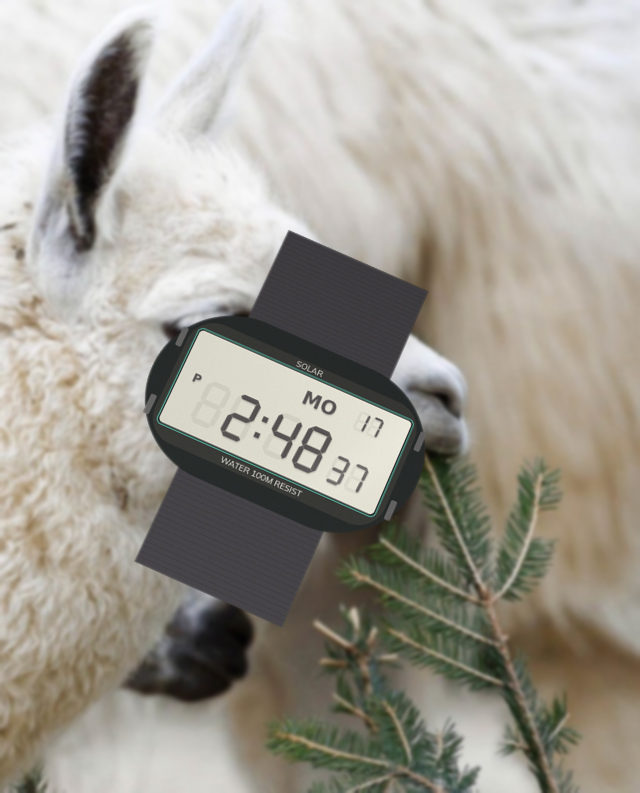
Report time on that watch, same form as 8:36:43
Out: 2:48:37
